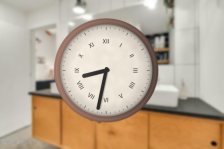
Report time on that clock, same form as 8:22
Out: 8:32
